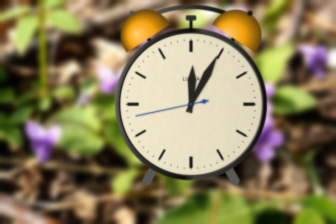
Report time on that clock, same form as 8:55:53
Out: 12:04:43
